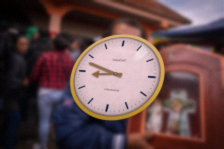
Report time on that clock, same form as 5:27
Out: 8:48
